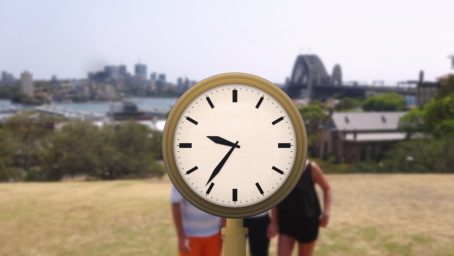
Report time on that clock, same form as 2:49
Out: 9:36
